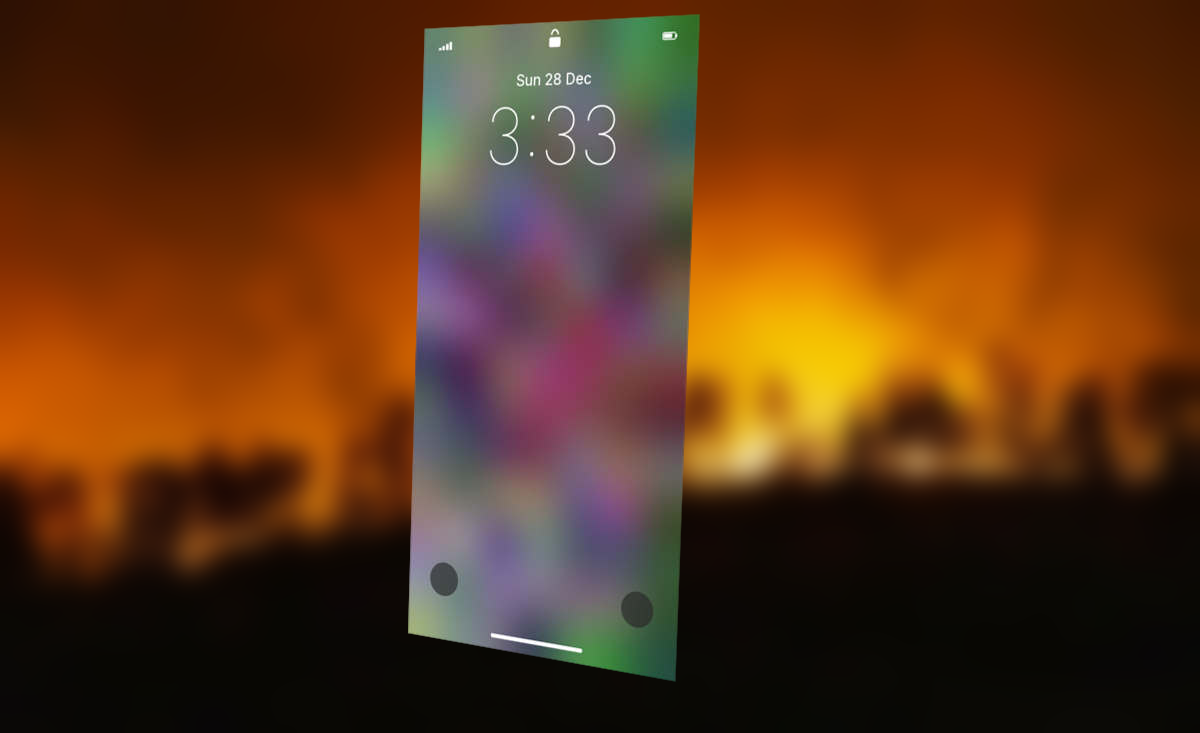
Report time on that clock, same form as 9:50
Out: 3:33
